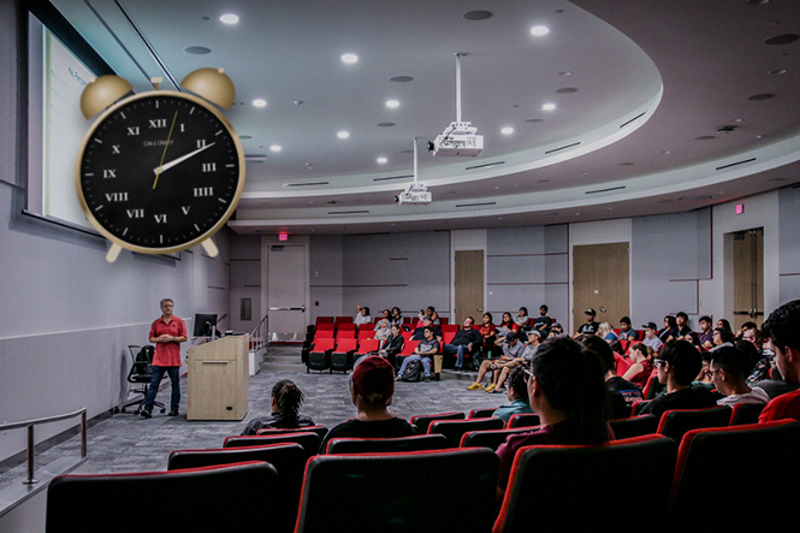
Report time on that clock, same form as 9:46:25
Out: 2:11:03
